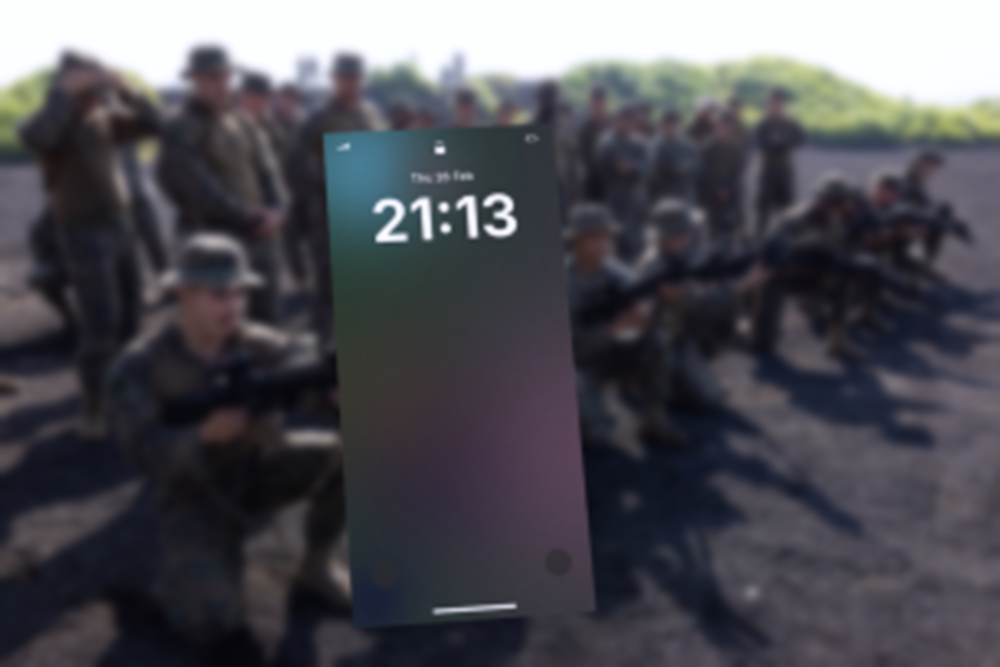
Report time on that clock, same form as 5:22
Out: 21:13
